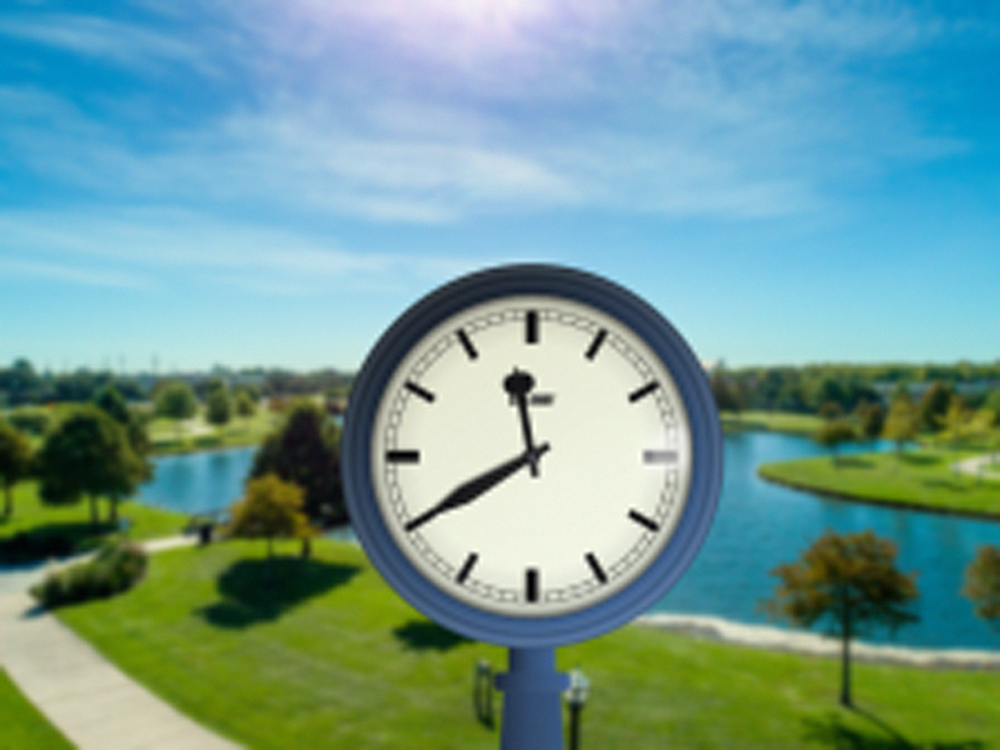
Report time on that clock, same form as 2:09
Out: 11:40
